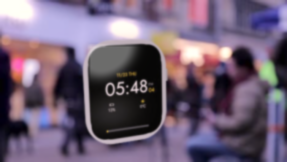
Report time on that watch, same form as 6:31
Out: 5:48
